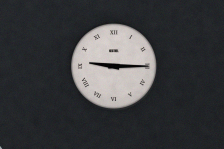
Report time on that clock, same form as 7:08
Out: 9:15
